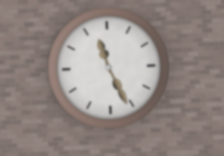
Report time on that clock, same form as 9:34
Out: 11:26
